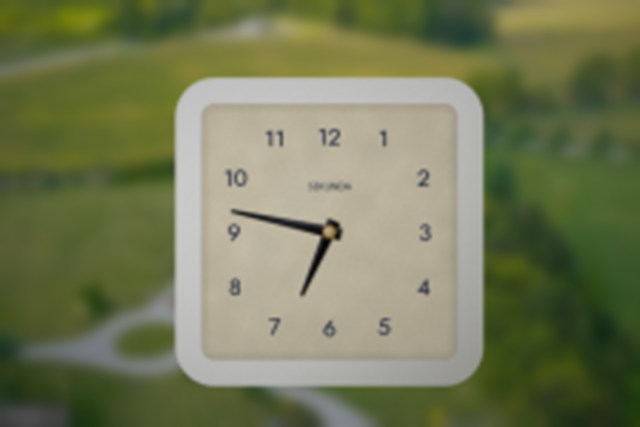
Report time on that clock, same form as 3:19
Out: 6:47
